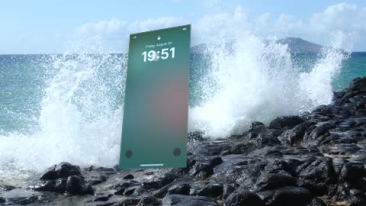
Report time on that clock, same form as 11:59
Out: 19:51
